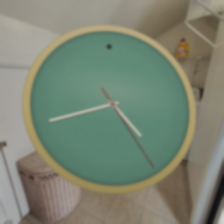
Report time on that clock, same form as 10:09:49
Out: 4:42:25
